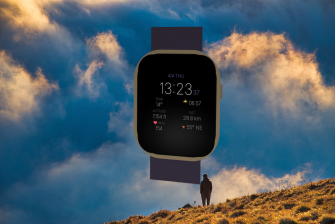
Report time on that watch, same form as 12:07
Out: 13:23
